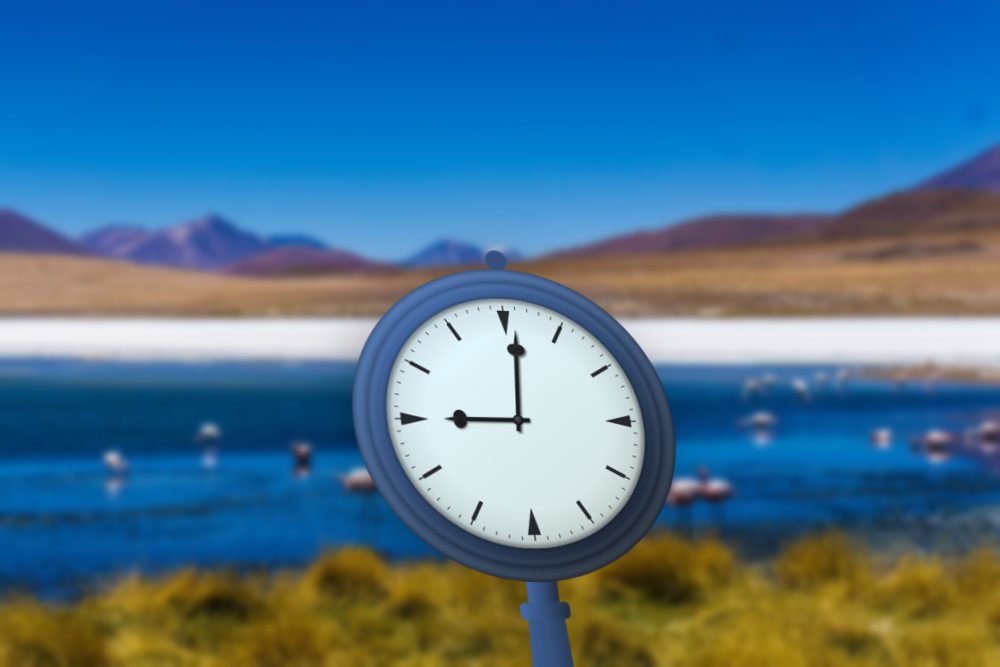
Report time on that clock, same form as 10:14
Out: 9:01
